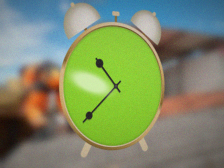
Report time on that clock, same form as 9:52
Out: 10:38
